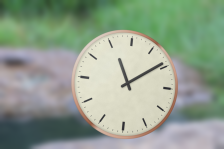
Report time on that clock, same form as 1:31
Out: 11:09
